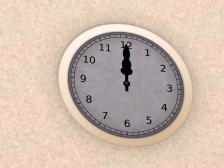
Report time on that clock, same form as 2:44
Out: 12:00
